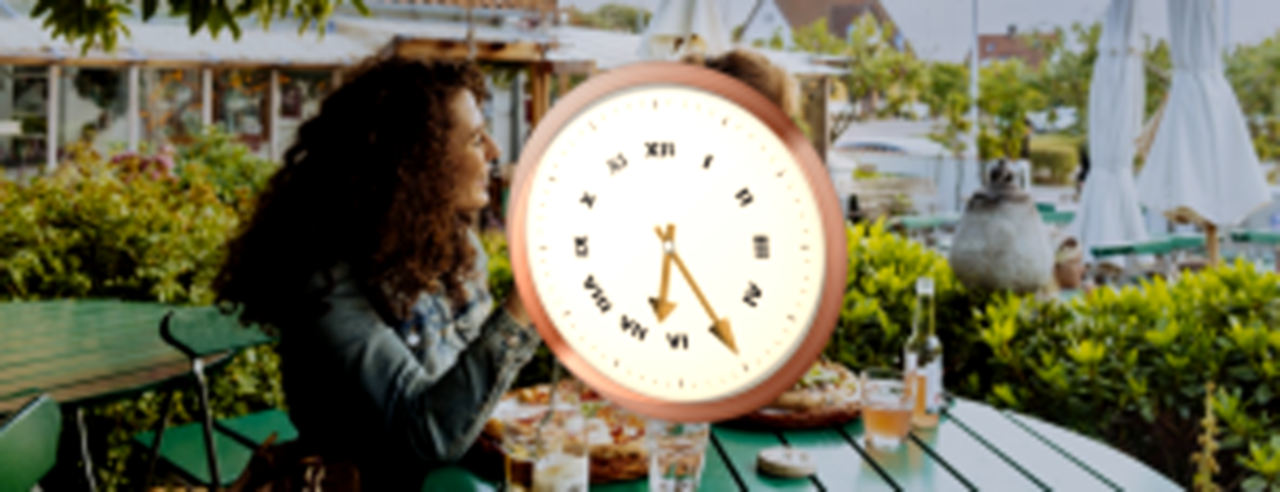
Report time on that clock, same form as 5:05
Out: 6:25
